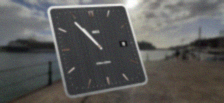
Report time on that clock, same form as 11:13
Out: 10:54
